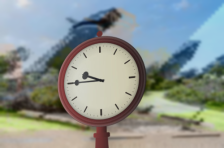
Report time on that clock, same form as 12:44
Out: 9:45
